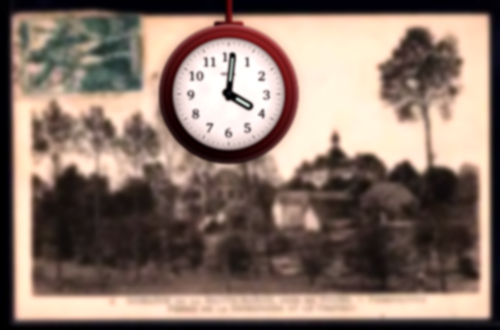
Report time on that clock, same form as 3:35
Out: 4:01
